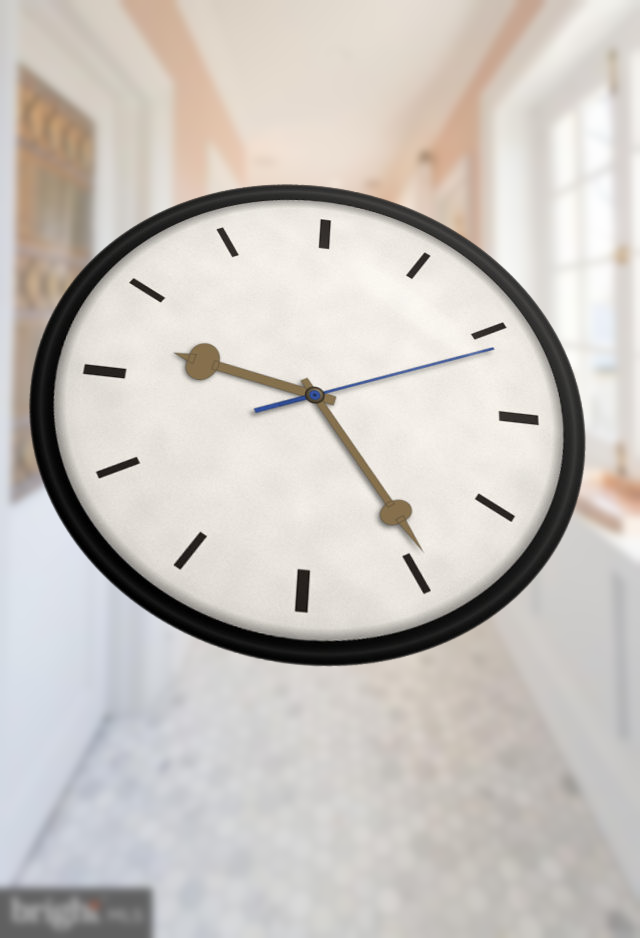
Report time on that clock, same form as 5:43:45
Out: 9:24:11
